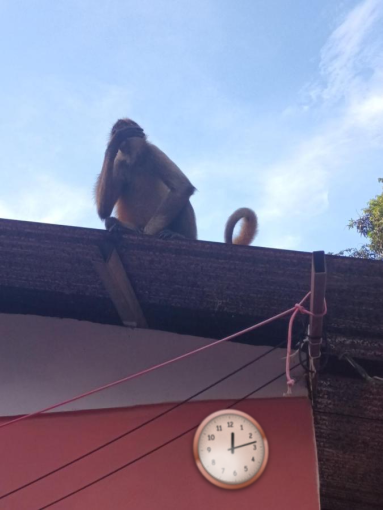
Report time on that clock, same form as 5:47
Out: 12:13
